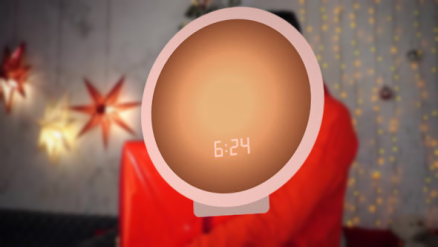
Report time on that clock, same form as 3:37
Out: 6:24
